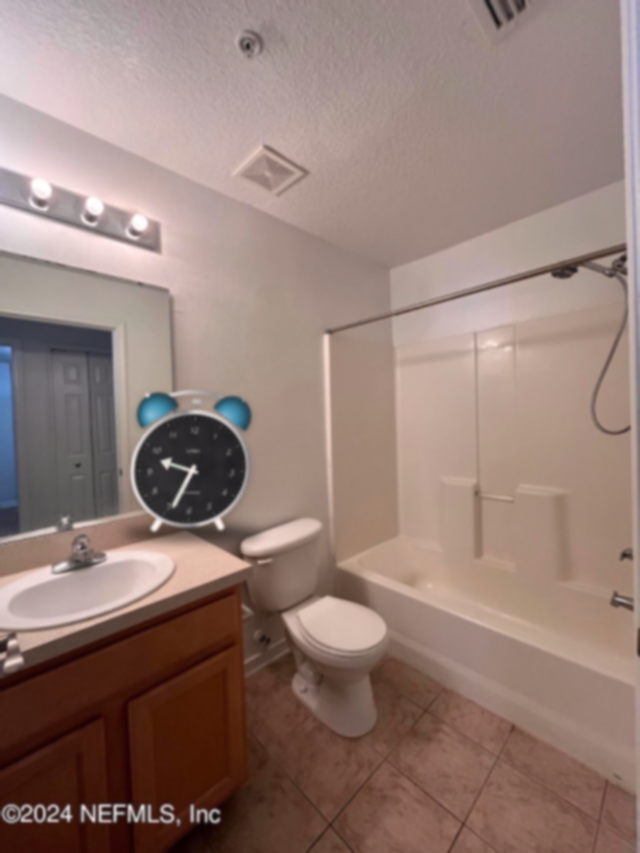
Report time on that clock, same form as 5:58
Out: 9:34
